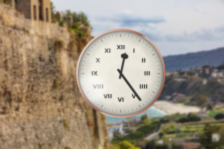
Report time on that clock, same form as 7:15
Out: 12:24
